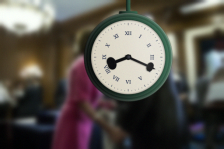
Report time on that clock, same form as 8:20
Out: 8:19
